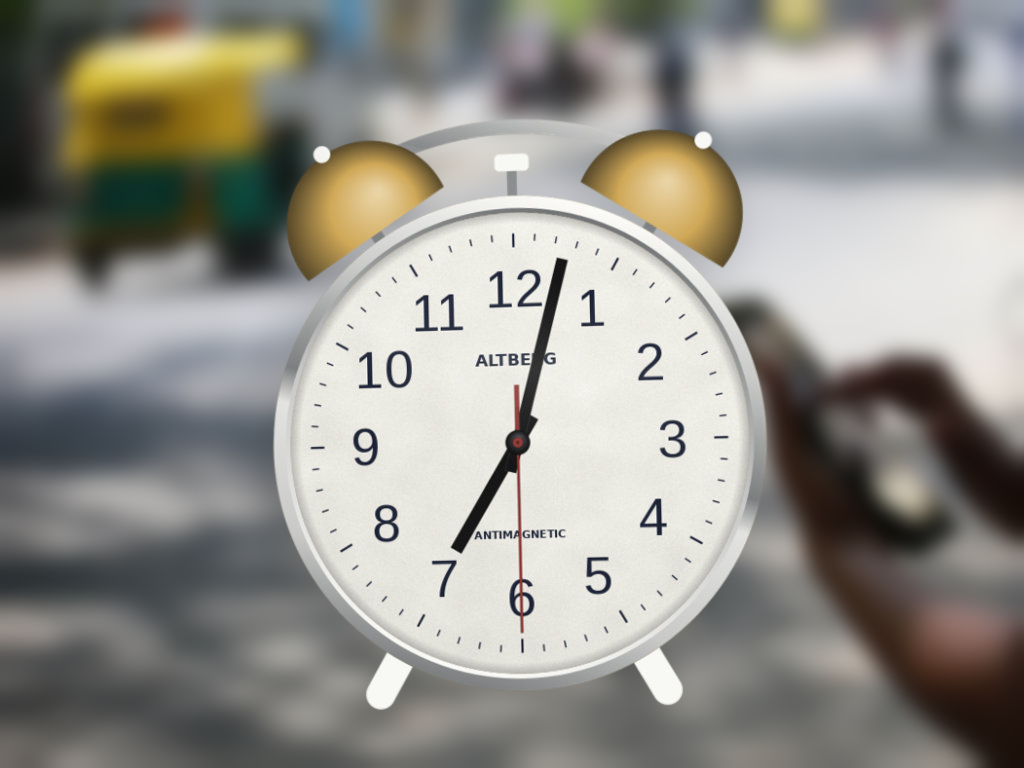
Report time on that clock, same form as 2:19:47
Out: 7:02:30
